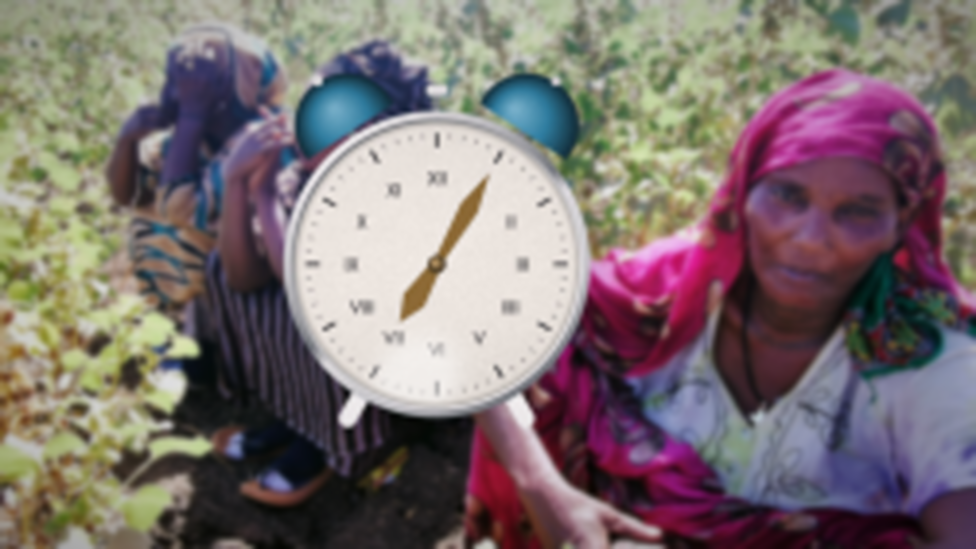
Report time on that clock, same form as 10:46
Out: 7:05
